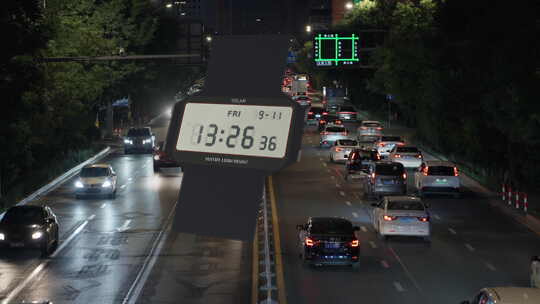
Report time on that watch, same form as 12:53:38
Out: 13:26:36
